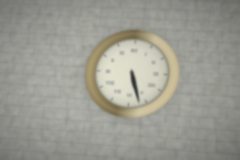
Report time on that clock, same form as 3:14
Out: 5:27
